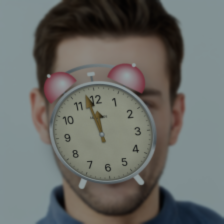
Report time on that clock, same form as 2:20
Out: 11:58
